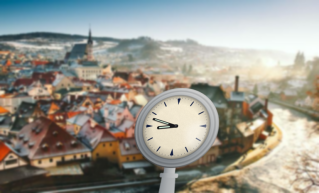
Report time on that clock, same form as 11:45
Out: 8:48
